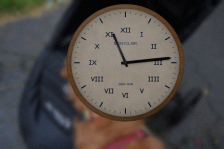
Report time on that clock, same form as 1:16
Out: 11:14
